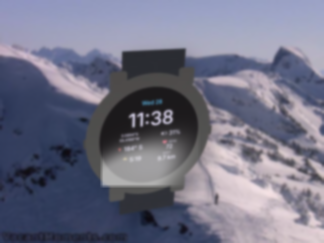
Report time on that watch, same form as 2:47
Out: 11:38
